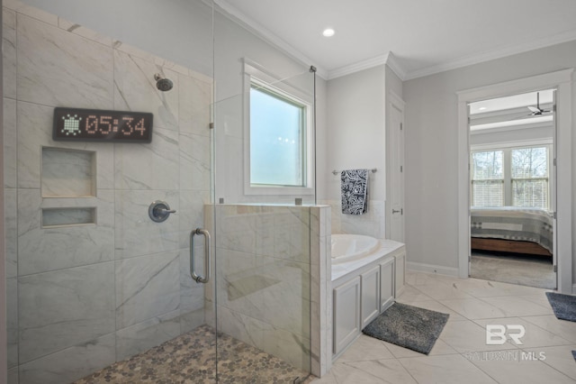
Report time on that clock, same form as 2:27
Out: 5:34
